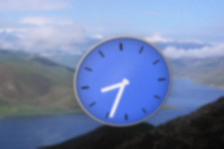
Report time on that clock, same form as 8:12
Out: 8:34
